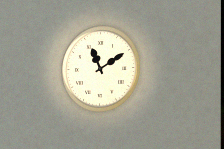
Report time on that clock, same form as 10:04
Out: 11:10
